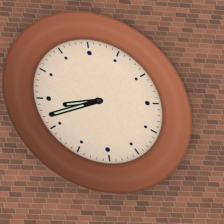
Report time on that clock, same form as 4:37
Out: 8:42
